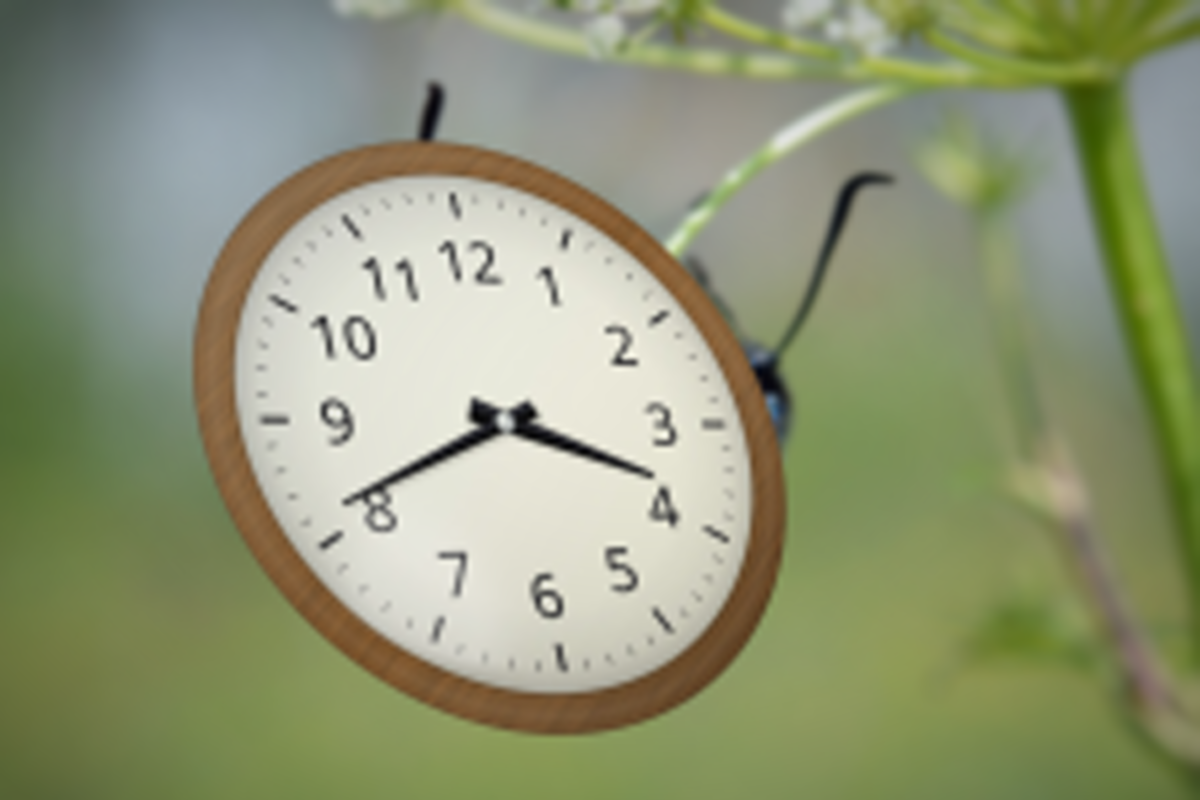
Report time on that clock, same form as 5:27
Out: 3:41
